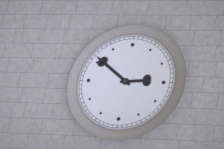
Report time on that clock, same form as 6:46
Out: 2:51
